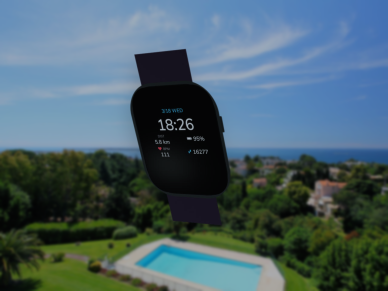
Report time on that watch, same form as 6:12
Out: 18:26
